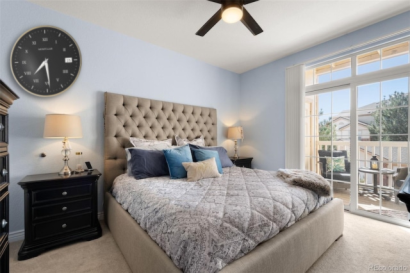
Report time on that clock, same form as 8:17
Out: 7:29
